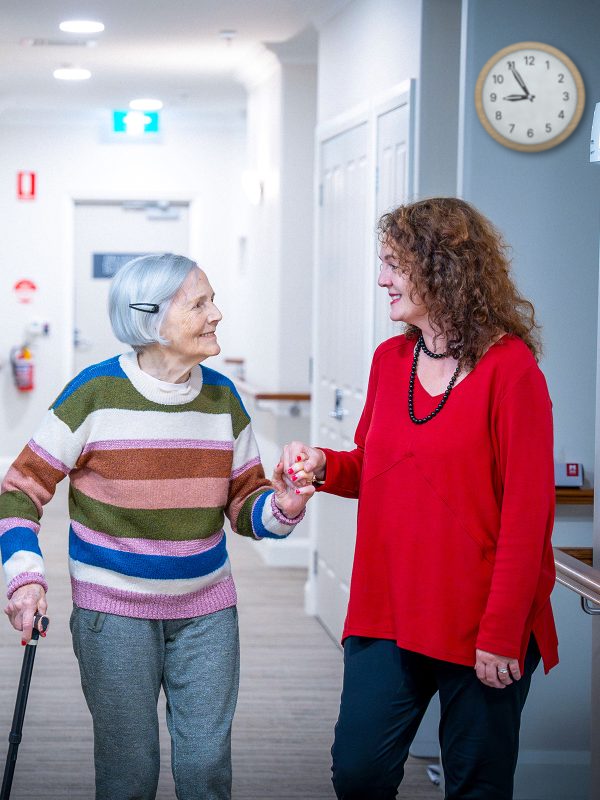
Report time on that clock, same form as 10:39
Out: 8:55
